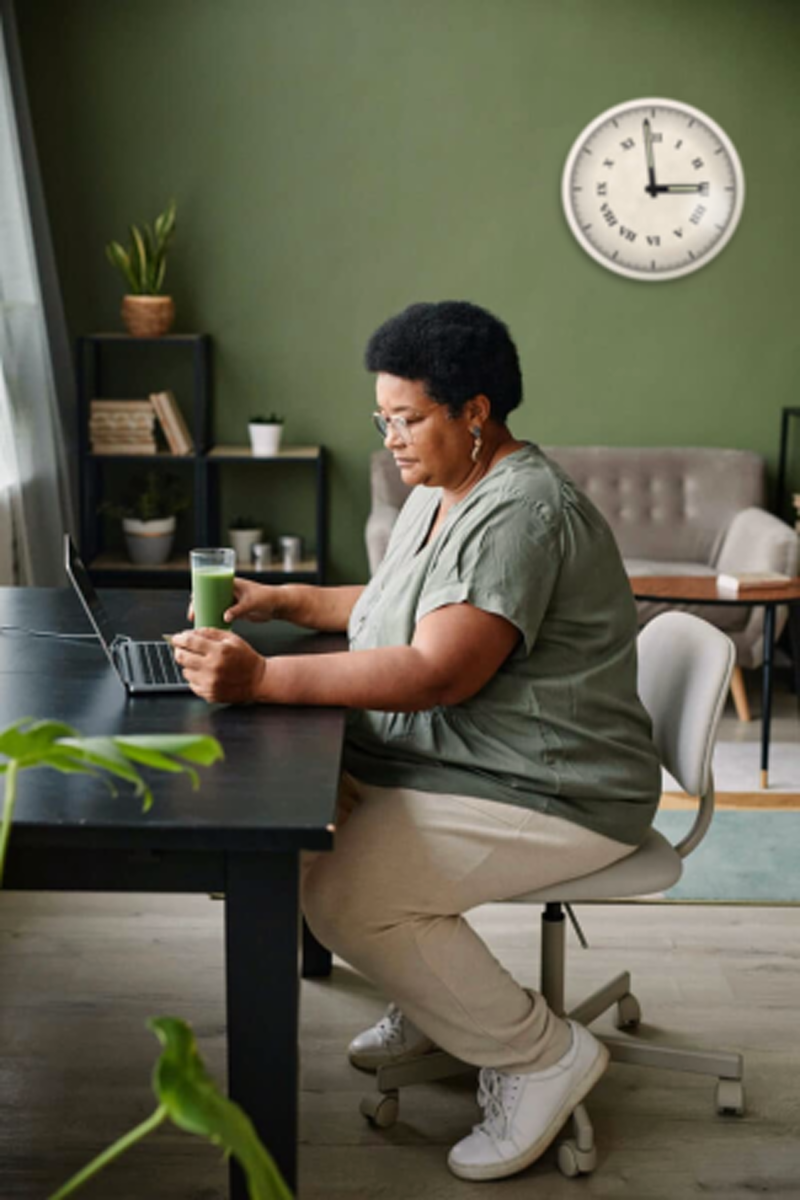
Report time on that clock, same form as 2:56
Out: 2:59
